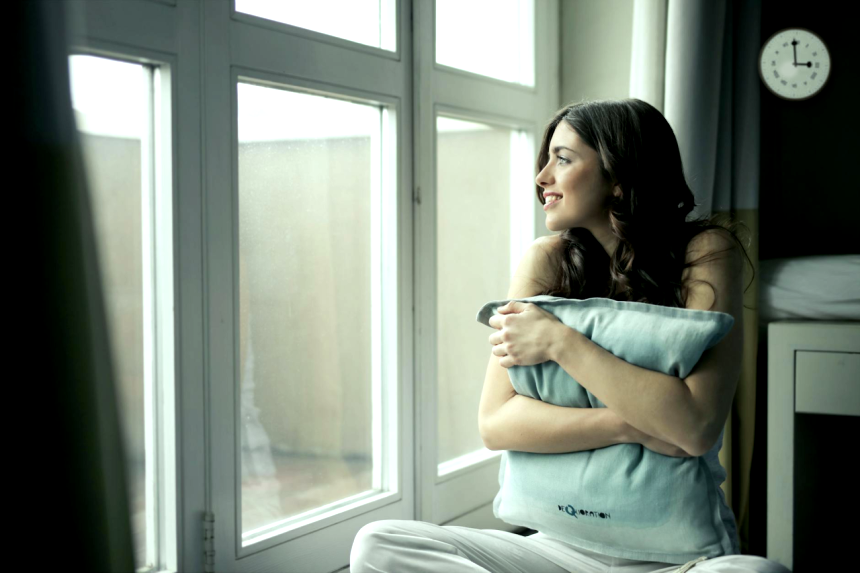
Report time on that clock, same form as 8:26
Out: 2:59
